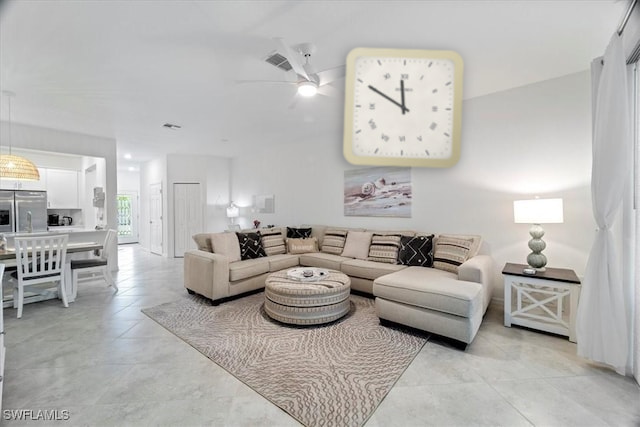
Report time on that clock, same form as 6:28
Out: 11:50
